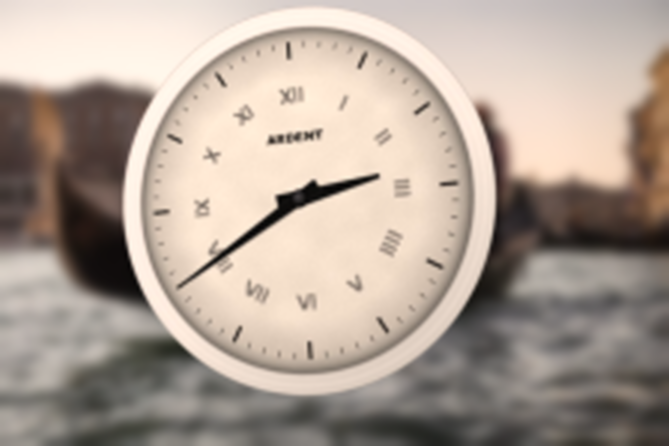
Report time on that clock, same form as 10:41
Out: 2:40
